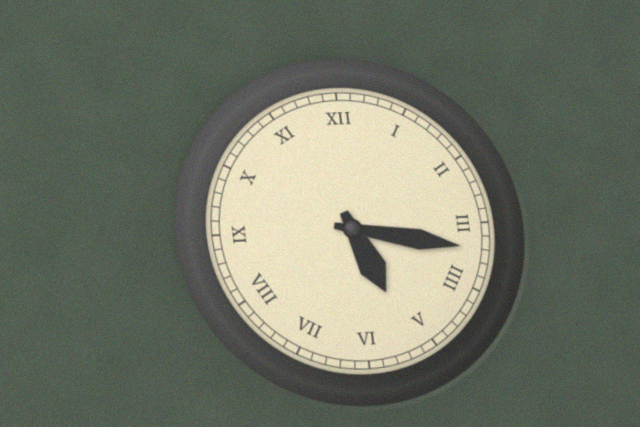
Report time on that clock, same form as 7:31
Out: 5:17
